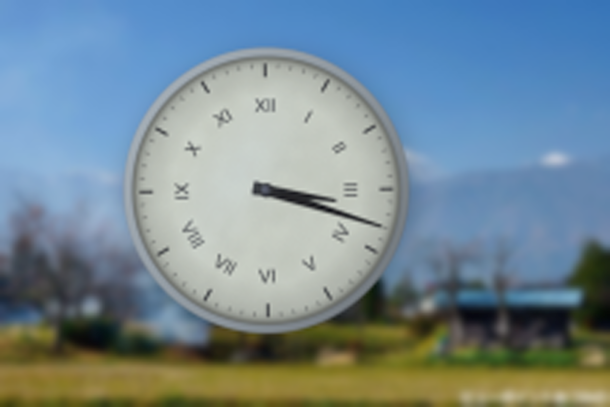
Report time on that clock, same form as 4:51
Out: 3:18
